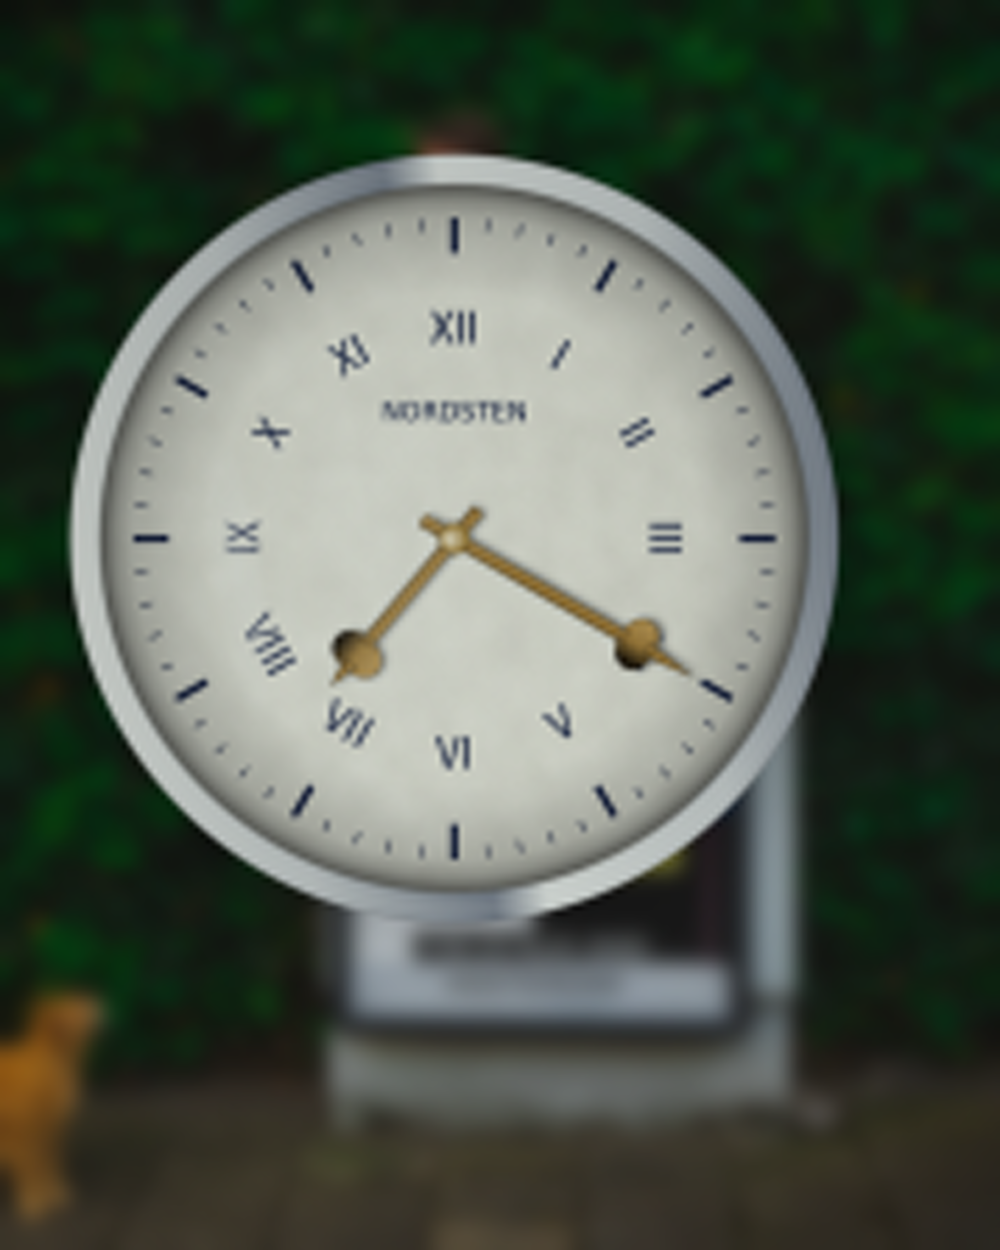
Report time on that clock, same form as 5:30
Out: 7:20
